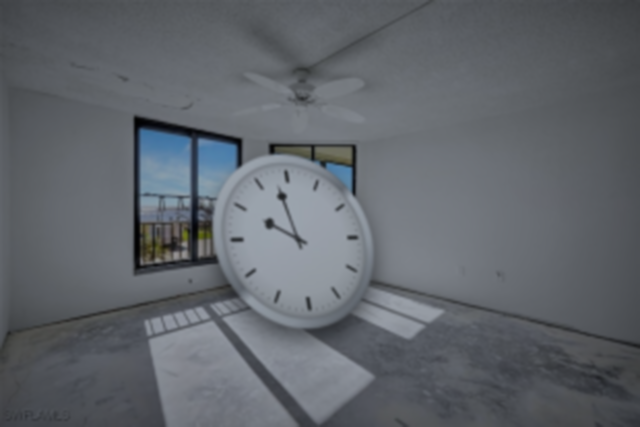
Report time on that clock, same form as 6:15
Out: 9:58
